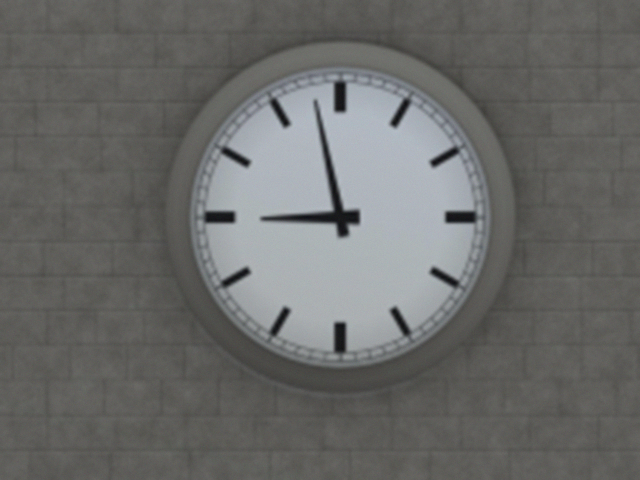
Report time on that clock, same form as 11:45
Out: 8:58
